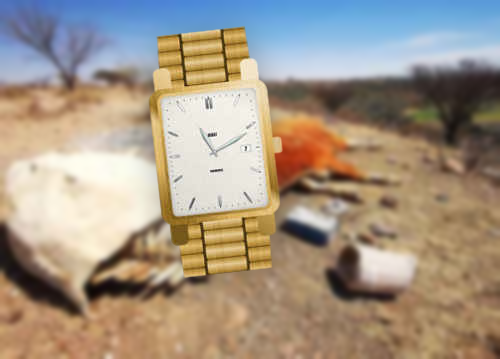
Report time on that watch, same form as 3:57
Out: 11:11
